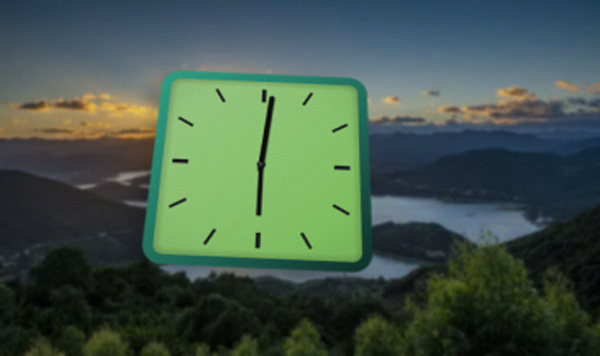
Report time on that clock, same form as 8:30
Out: 6:01
